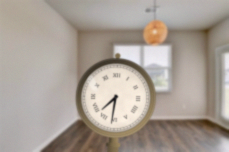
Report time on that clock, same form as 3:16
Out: 7:31
